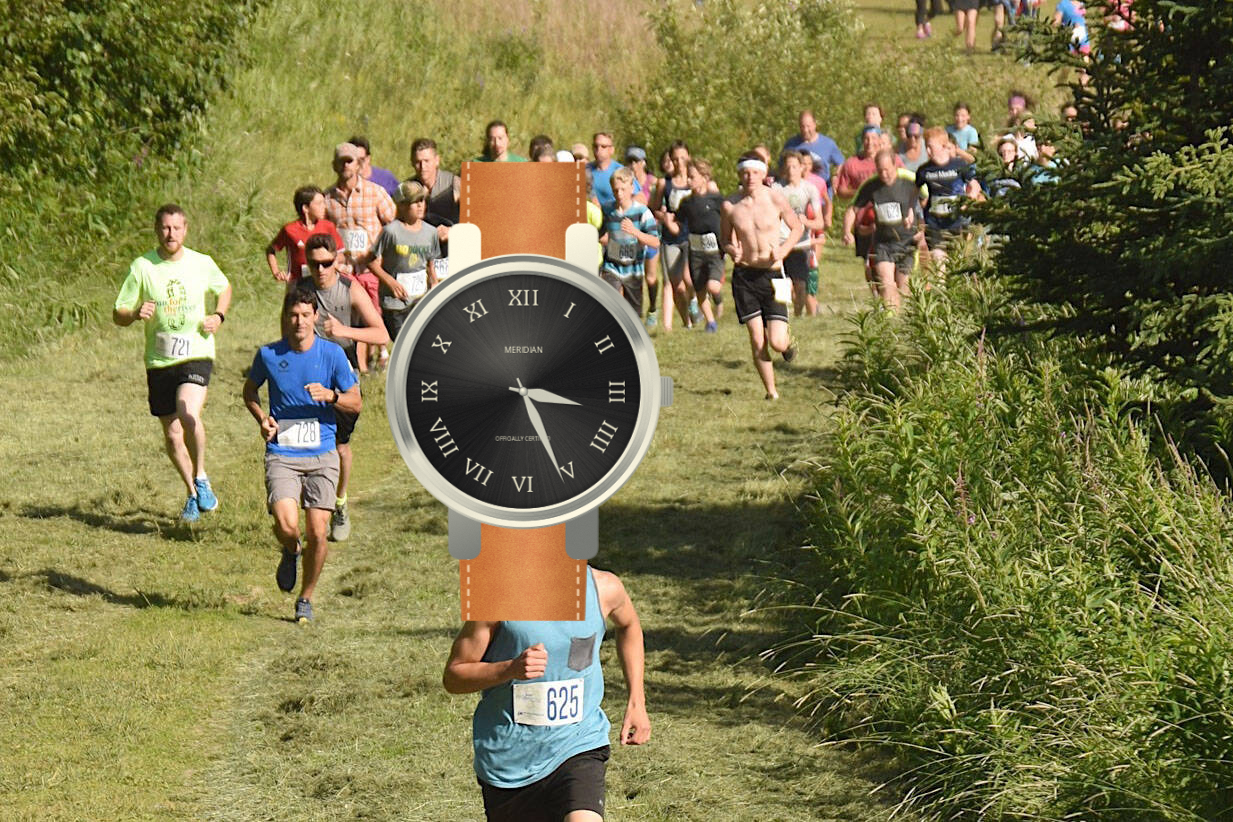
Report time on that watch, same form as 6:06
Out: 3:26
